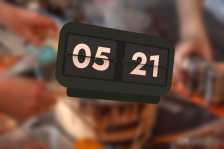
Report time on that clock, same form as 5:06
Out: 5:21
